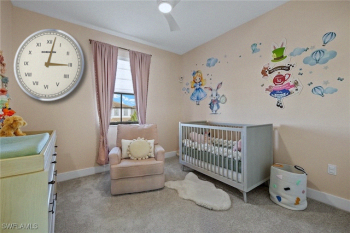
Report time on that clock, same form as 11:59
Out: 3:02
